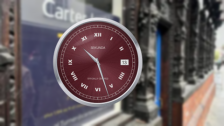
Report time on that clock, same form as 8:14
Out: 10:27
